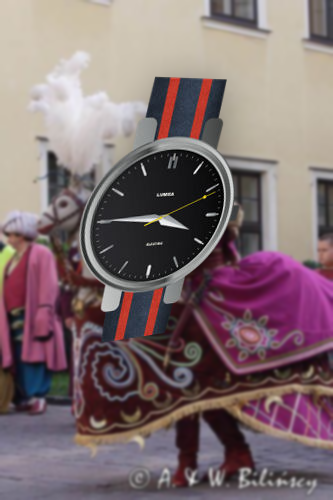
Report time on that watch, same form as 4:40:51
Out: 3:45:11
